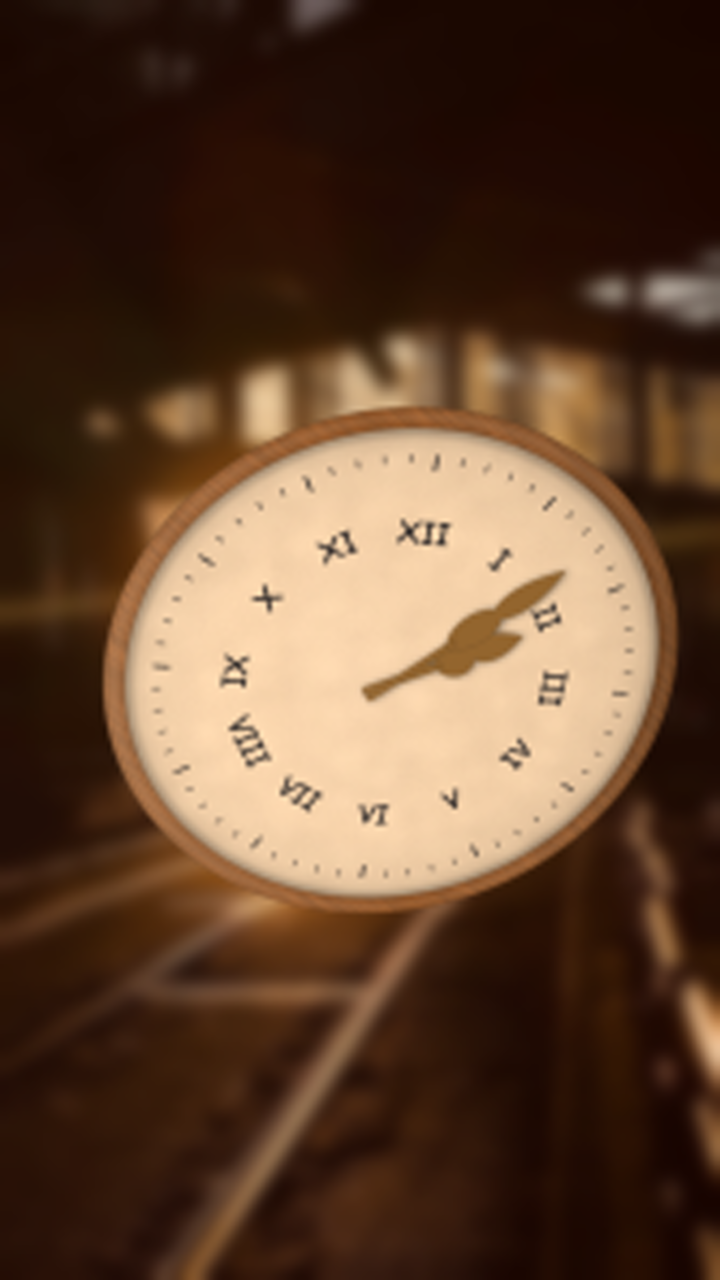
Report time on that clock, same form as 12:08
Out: 2:08
